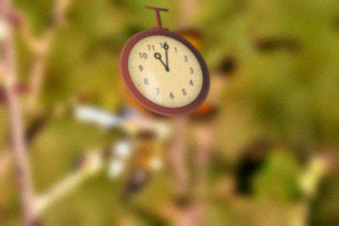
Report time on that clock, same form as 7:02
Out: 11:01
